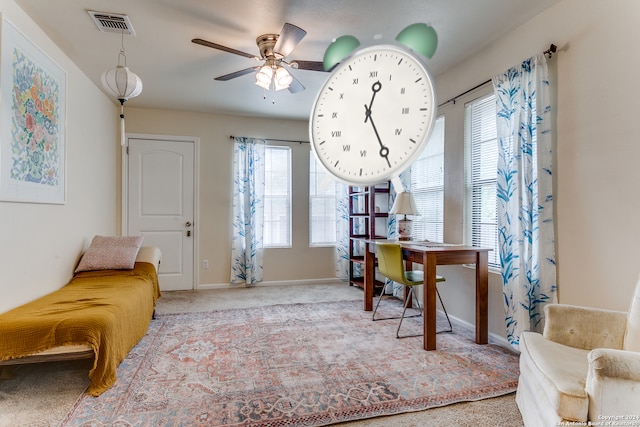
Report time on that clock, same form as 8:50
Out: 12:25
